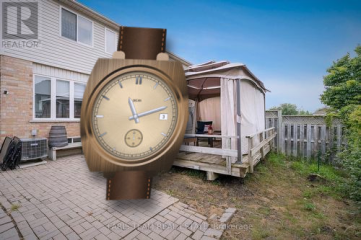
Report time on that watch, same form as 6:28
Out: 11:12
